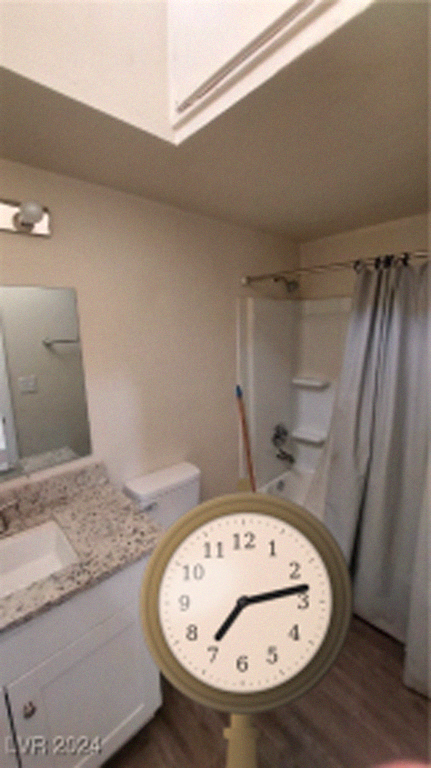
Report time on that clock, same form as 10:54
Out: 7:13
